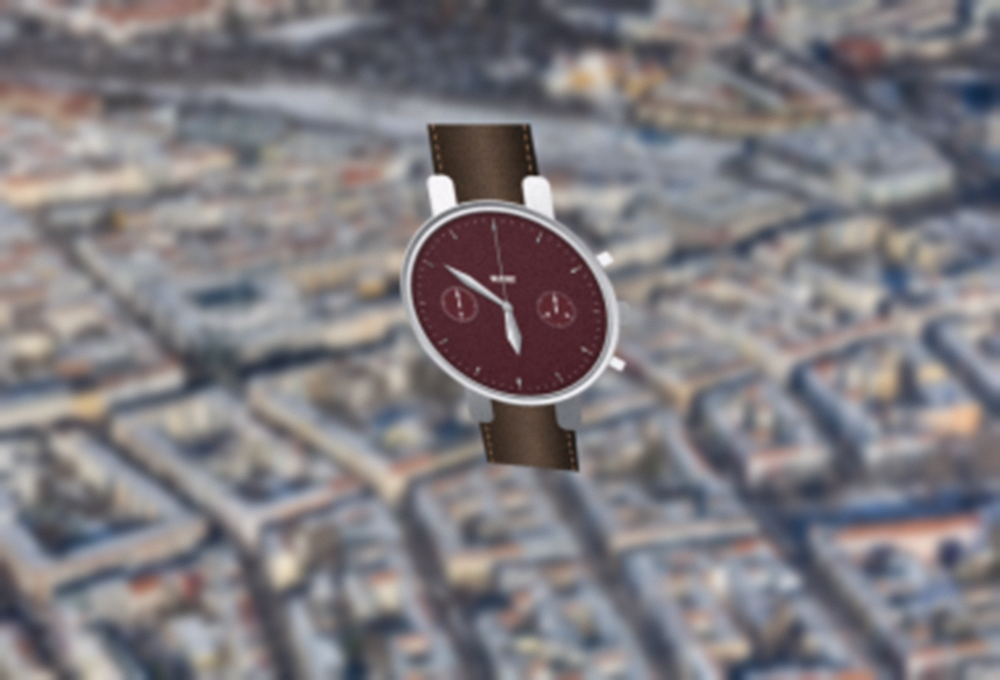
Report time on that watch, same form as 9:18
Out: 5:51
